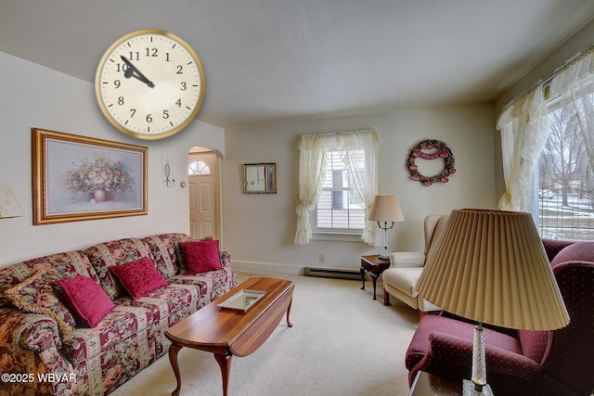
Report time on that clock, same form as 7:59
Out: 9:52
